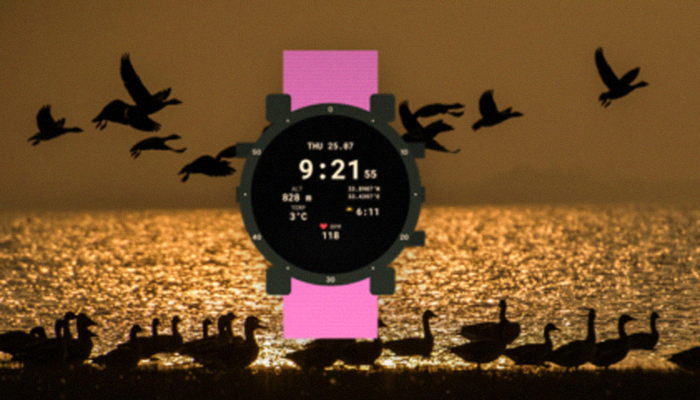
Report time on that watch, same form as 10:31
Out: 9:21
